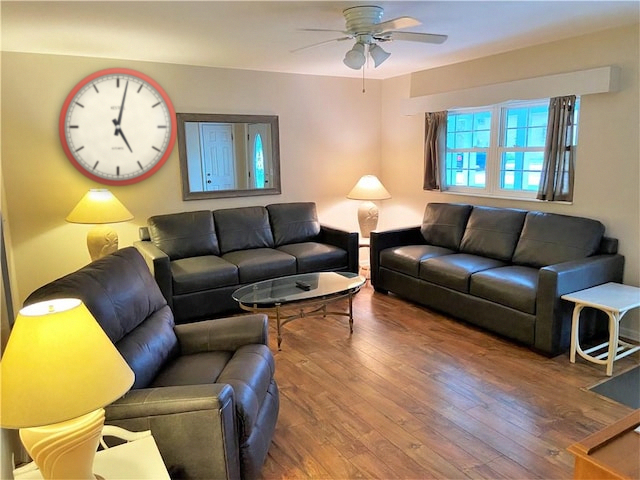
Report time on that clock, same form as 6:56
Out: 5:02
